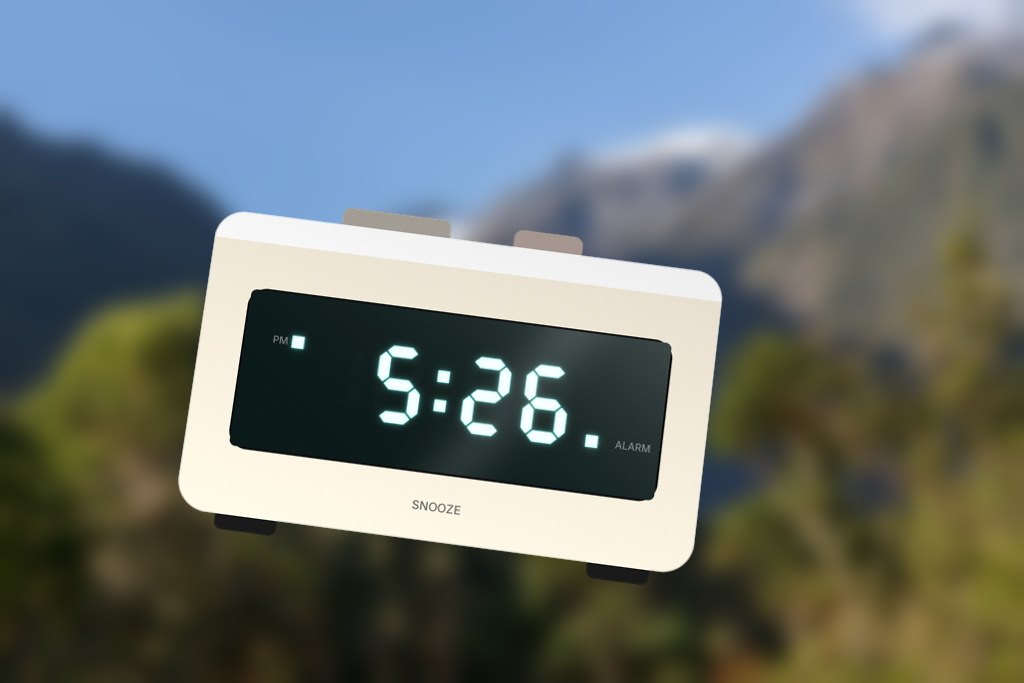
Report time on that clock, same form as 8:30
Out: 5:26
